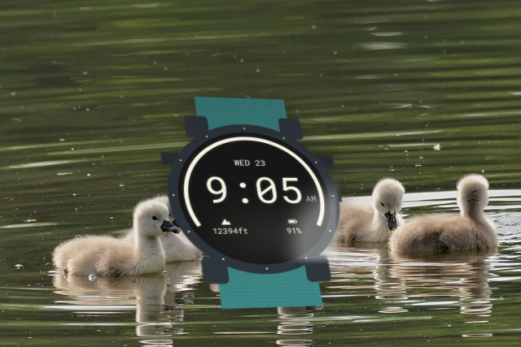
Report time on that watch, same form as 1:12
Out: 9:05
